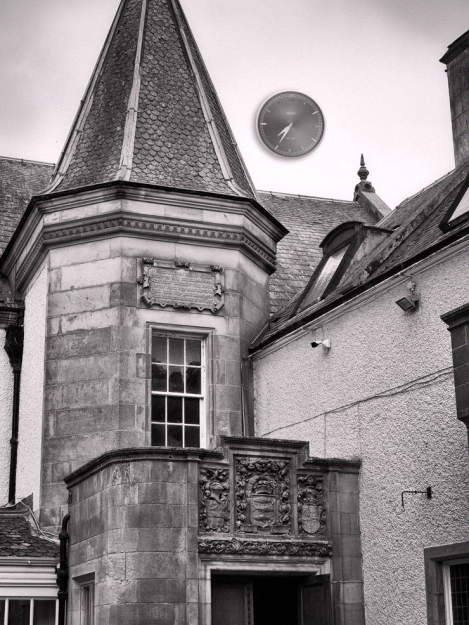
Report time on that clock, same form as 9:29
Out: 7:35
